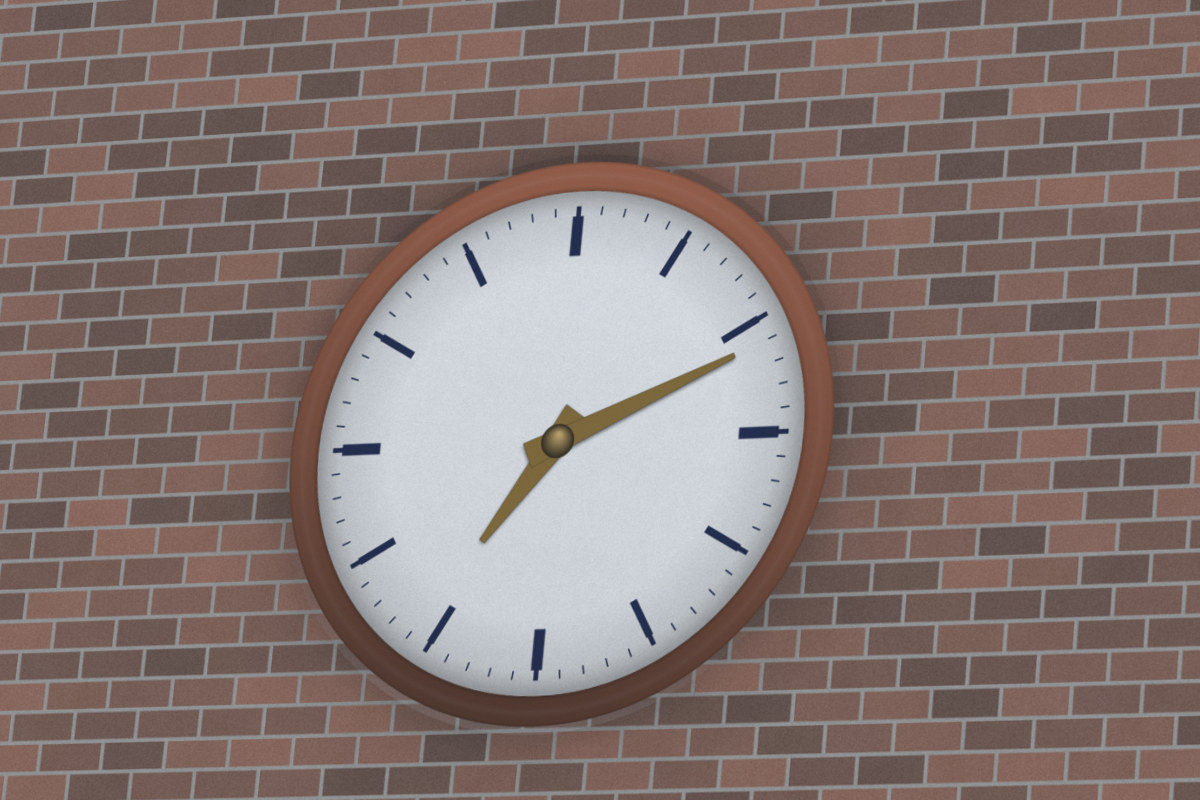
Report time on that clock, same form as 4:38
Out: 7:11
